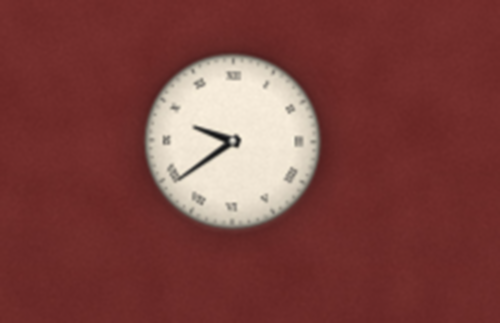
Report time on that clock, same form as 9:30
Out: 9:39
